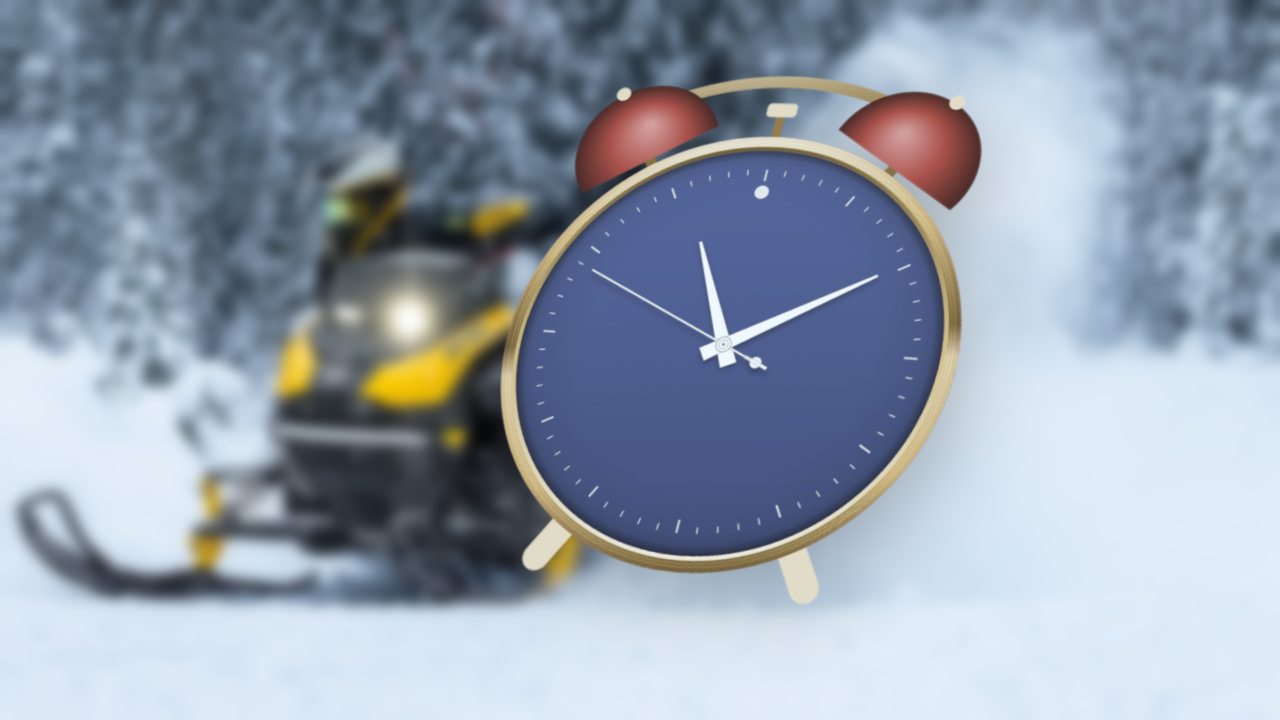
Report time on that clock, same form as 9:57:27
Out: 11:09:49
